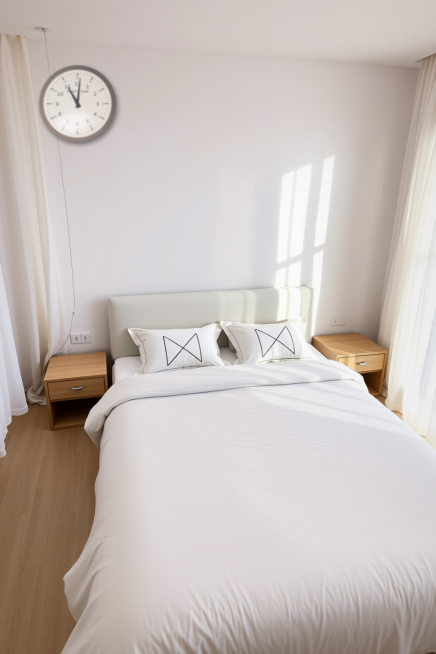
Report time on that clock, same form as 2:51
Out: 11:01
